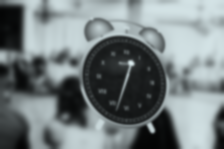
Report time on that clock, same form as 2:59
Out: 12:33
